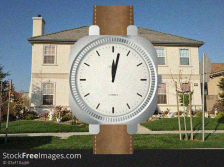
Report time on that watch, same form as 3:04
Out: 12:02
